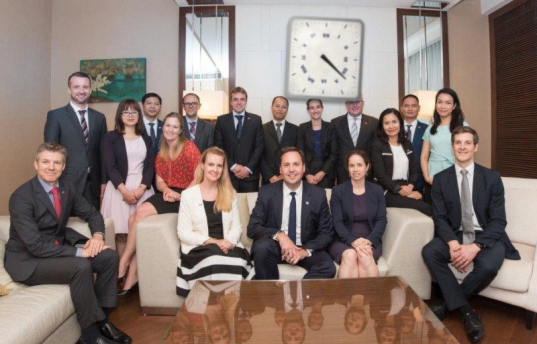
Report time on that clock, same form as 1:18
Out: 4:22
